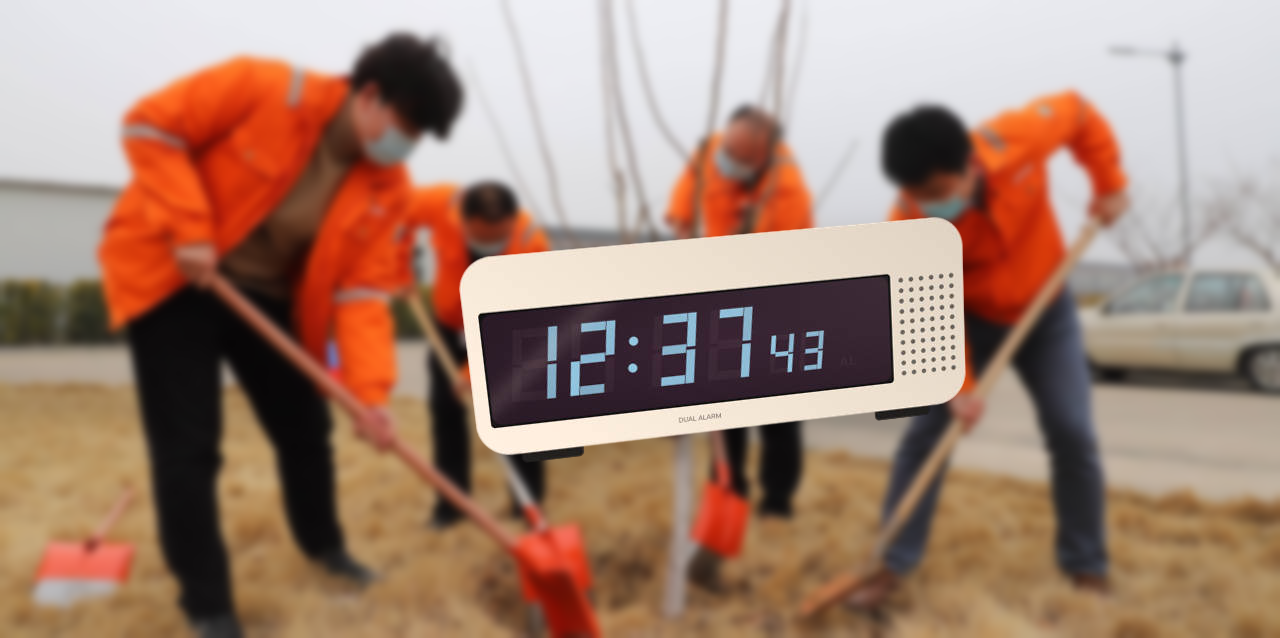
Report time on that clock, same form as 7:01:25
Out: 12:37:43
